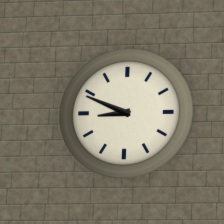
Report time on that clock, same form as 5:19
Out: 8:49
